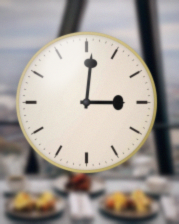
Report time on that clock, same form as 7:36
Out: 3:01
